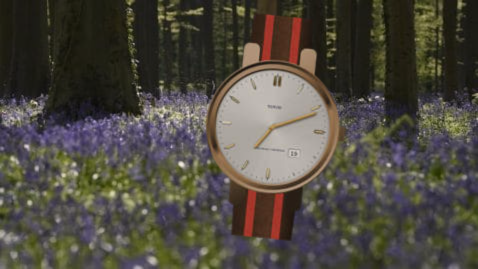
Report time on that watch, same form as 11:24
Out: 7:11
